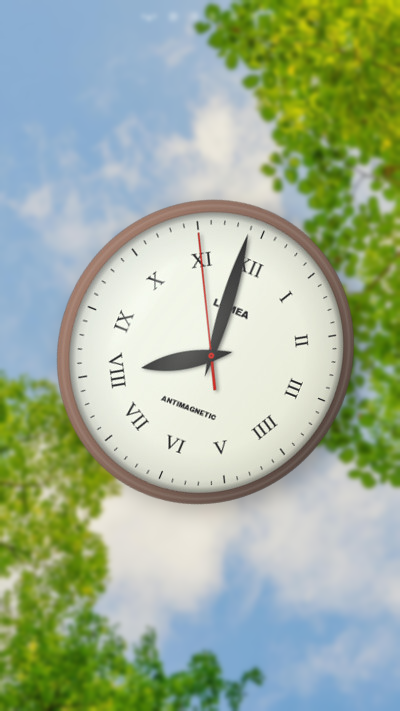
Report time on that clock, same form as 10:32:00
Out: 7:58:55
